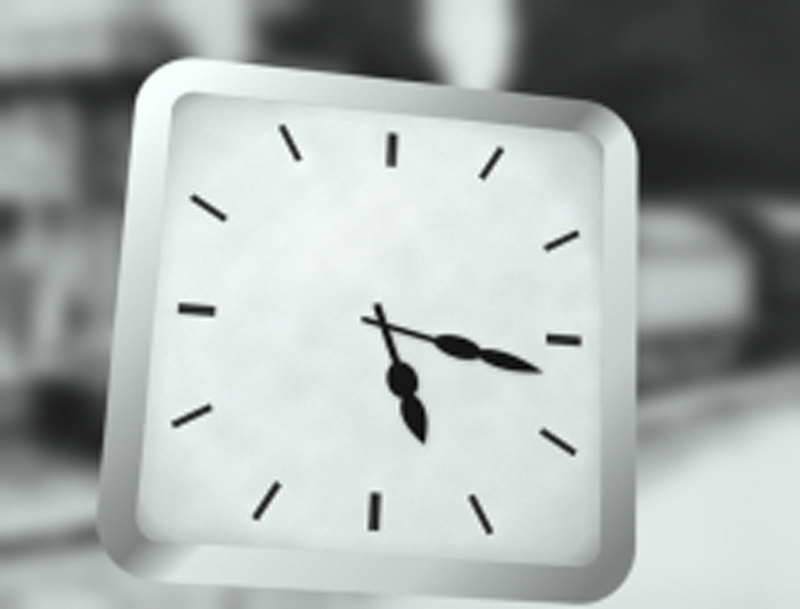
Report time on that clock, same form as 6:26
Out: 5:17
